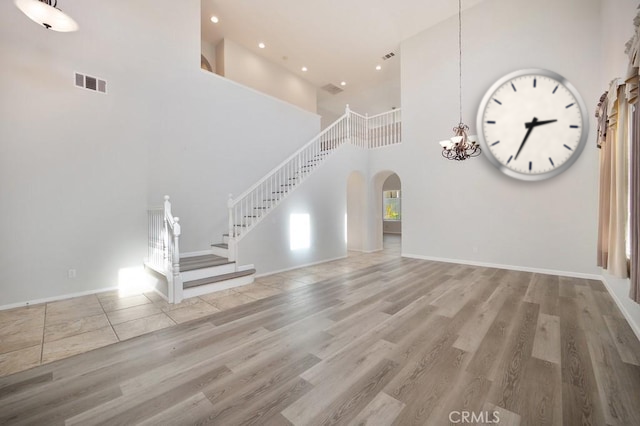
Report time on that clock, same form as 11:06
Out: 2:34
